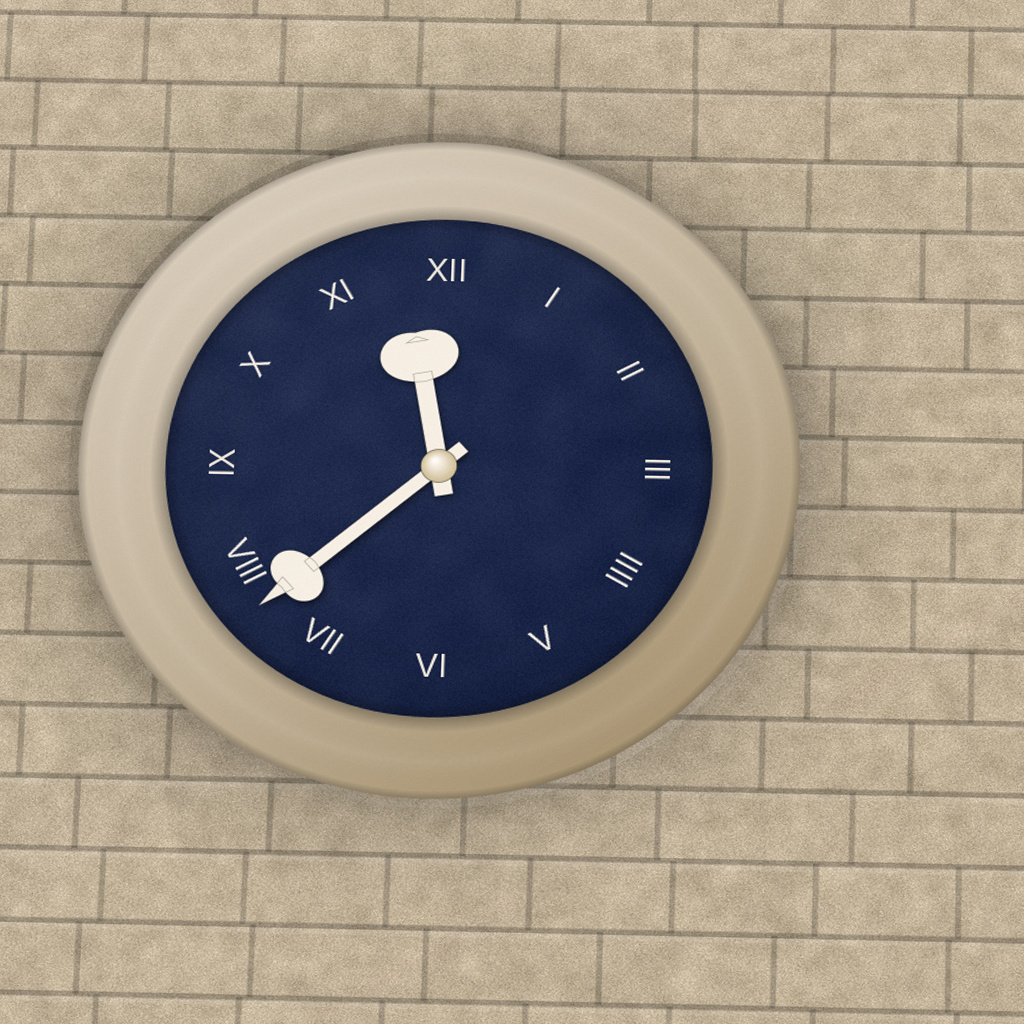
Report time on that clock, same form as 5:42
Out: 11:38
